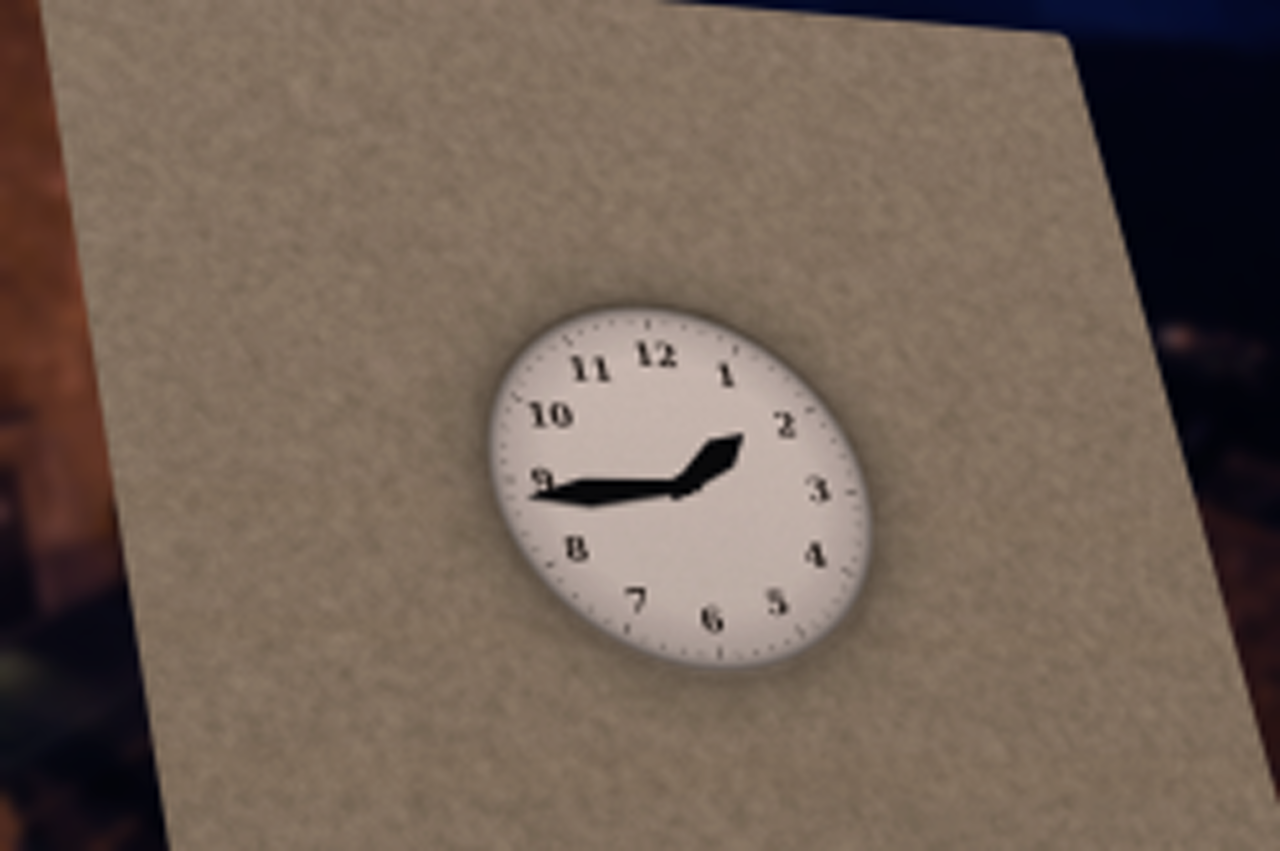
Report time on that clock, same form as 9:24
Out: 1:44
